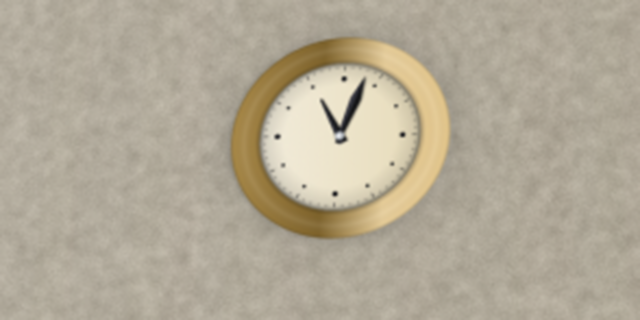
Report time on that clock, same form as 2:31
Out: 11:03
